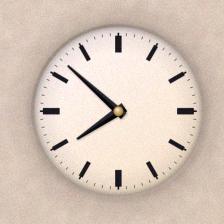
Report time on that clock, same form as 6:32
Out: 7:52
